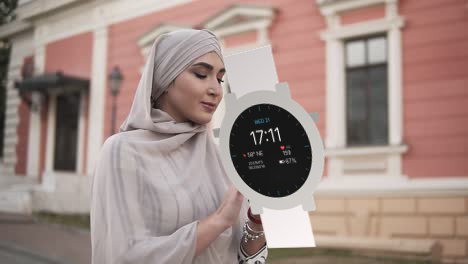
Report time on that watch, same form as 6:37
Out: 17:11
